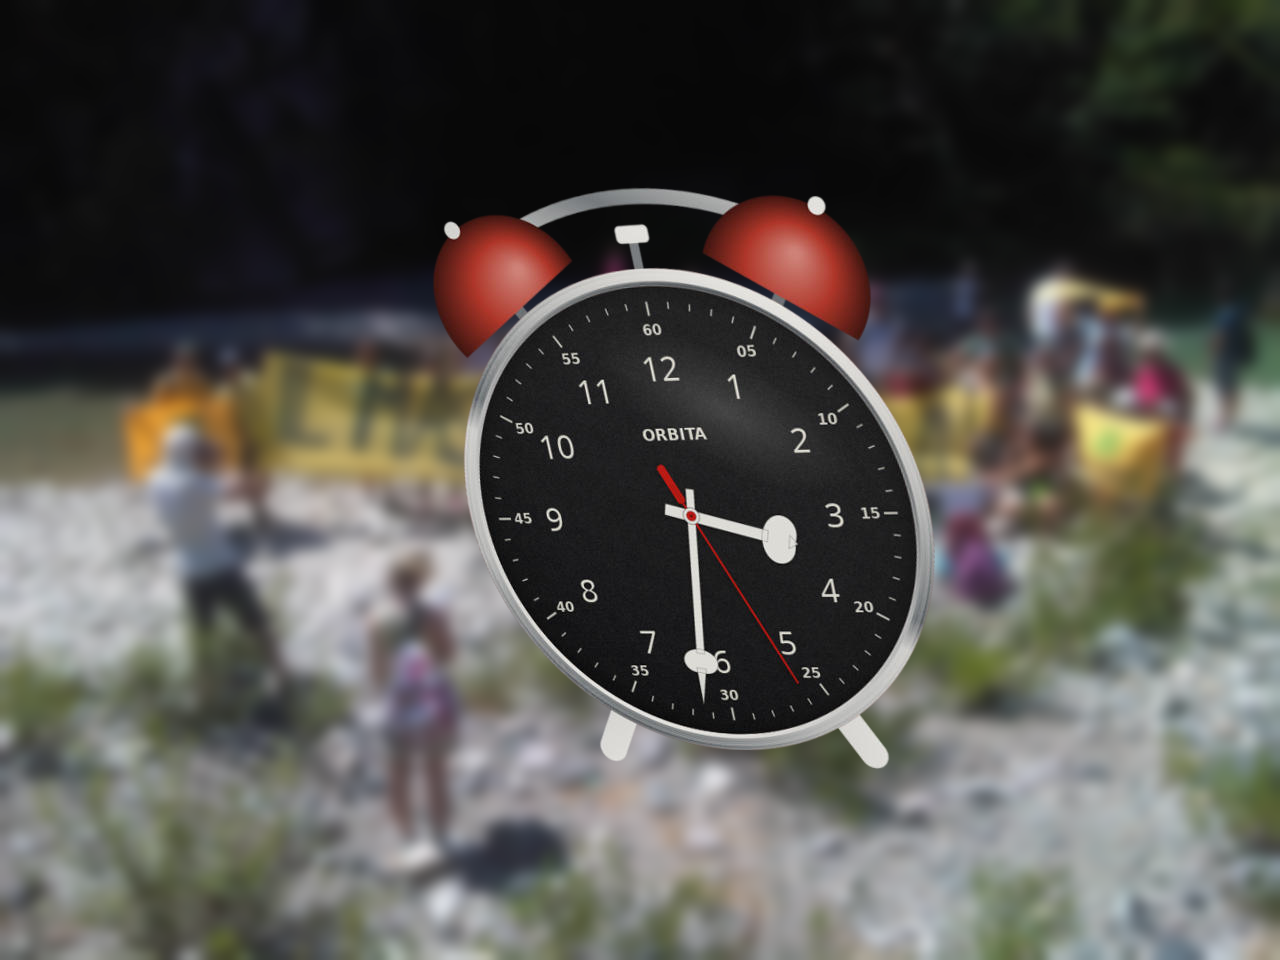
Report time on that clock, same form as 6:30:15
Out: 3:31:26
